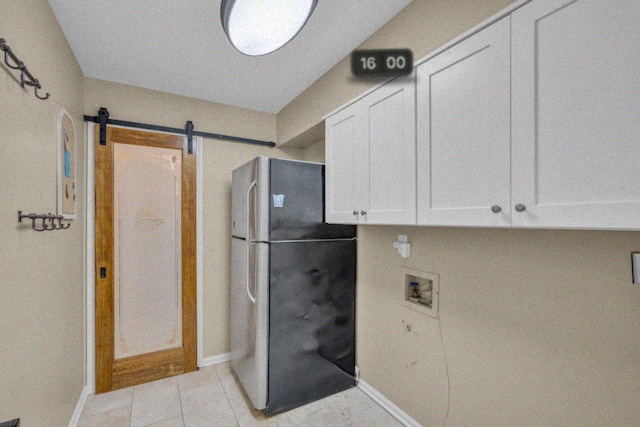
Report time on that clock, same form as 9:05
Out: 16:00
